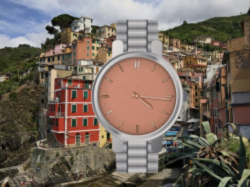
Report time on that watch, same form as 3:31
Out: 4:16
